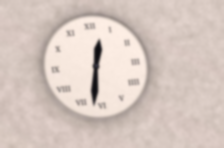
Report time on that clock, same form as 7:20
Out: 12:32
